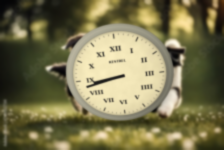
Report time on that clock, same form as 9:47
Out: 8:43
